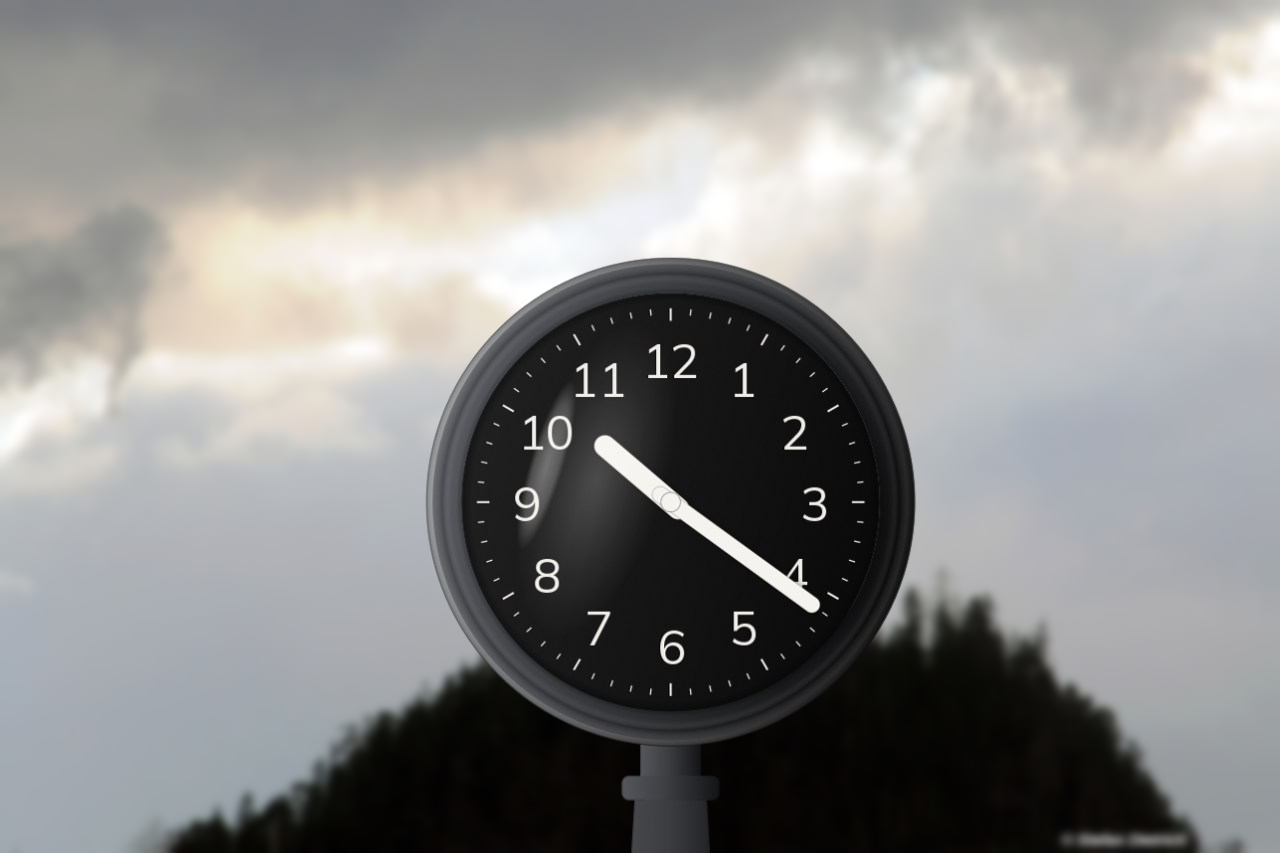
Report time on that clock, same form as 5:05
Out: 10:21
